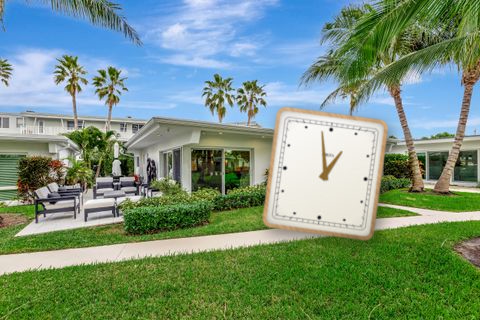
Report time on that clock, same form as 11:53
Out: 12:58
